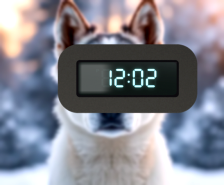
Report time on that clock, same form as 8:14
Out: 12:02
